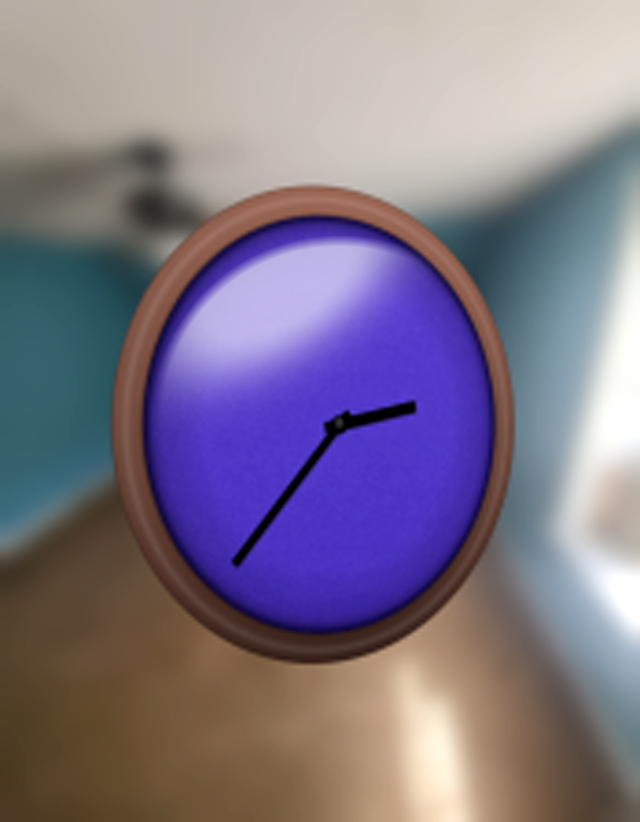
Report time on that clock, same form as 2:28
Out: 2:37
